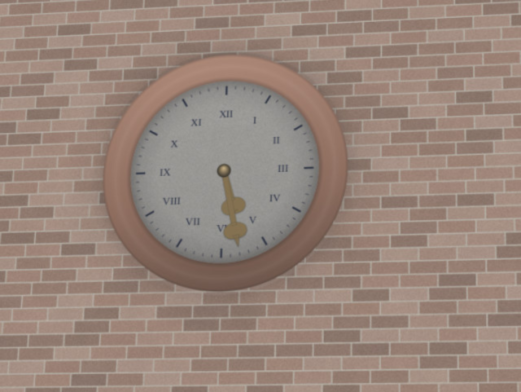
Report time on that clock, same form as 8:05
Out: 5:28
